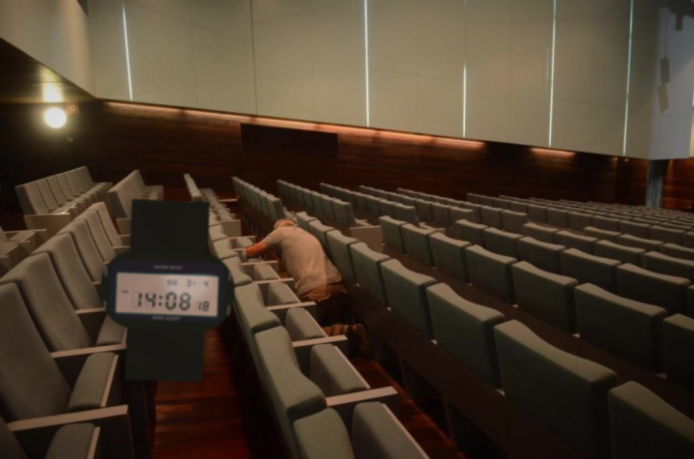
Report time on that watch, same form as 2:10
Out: 14:08
